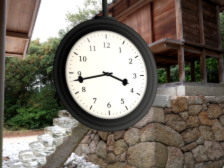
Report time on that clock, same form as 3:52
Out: 3:43
